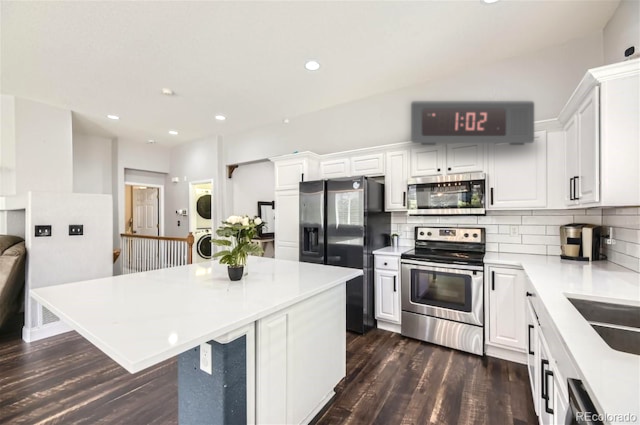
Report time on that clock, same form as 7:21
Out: 1:02
